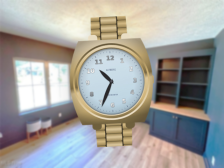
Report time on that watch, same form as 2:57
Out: 10:34
